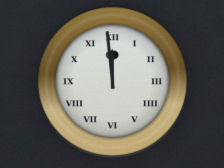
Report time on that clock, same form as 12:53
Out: 11:59
